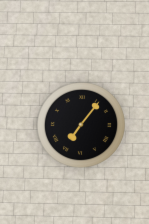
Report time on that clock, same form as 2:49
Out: 7:06
